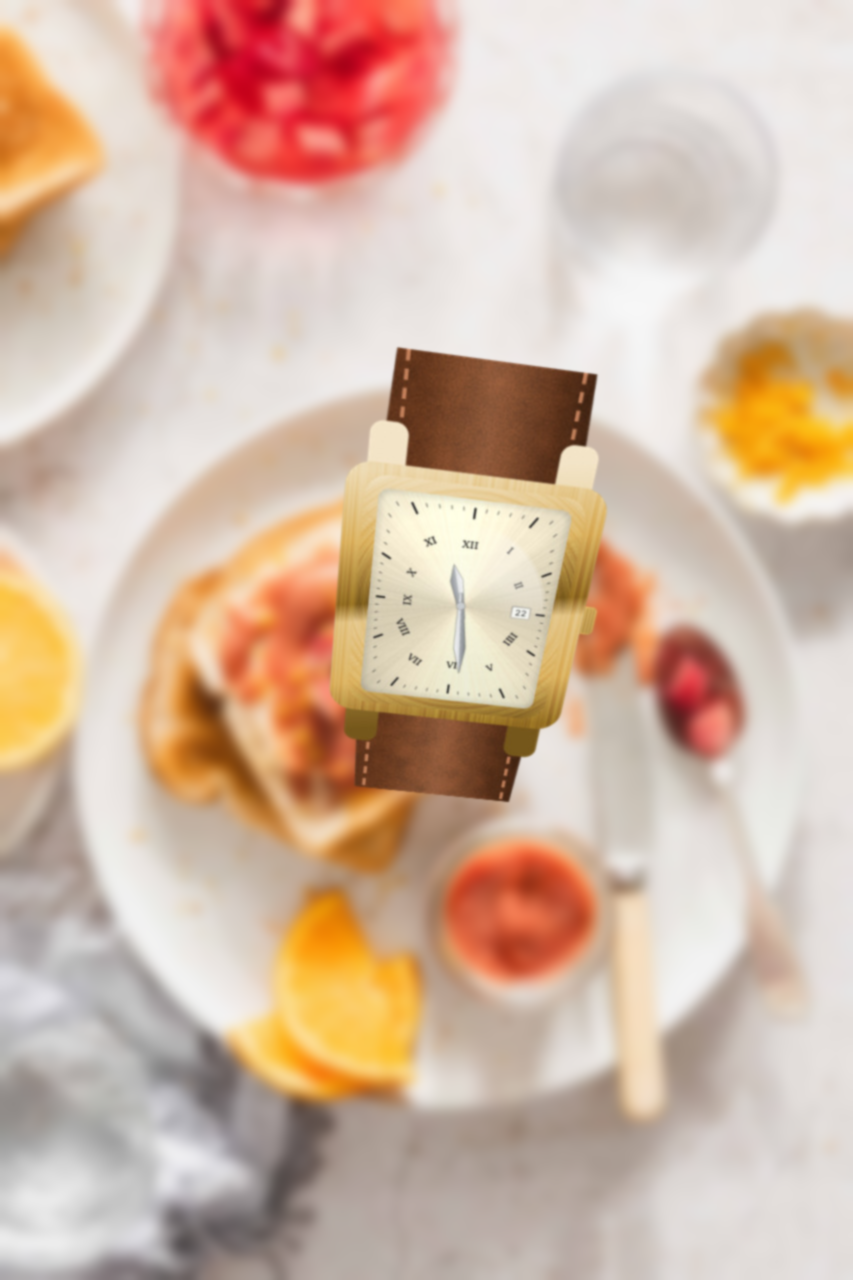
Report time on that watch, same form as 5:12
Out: 11:29
